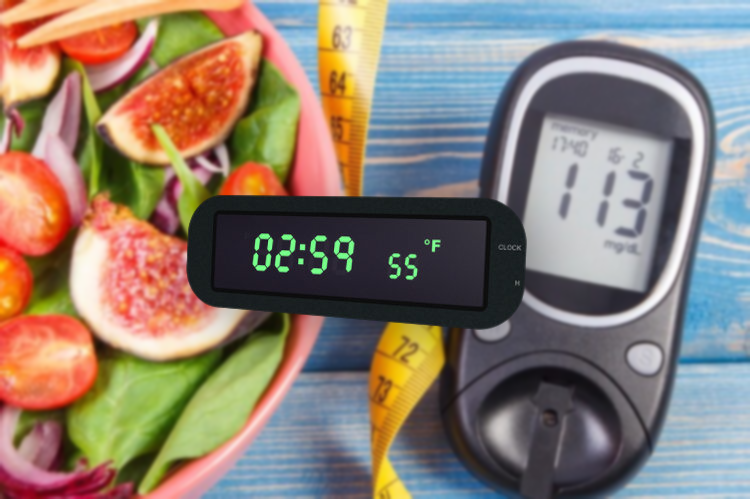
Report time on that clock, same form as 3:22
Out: 2:59
